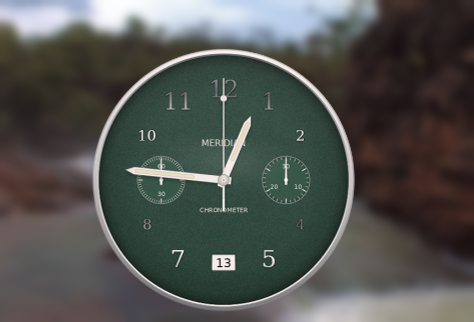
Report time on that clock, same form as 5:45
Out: 12:46
